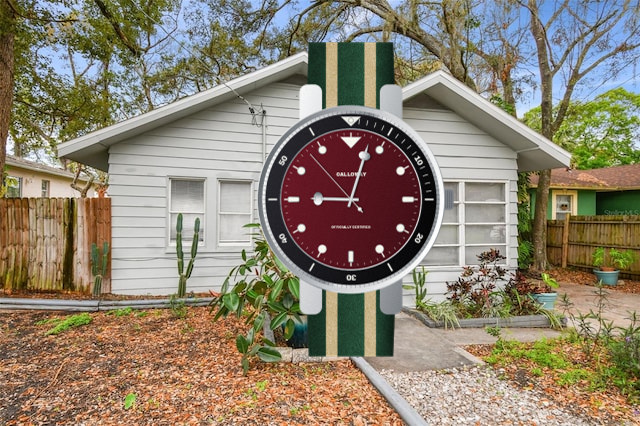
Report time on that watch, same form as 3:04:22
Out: 9:02:53
